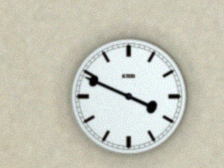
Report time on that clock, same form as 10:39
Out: 3:49
